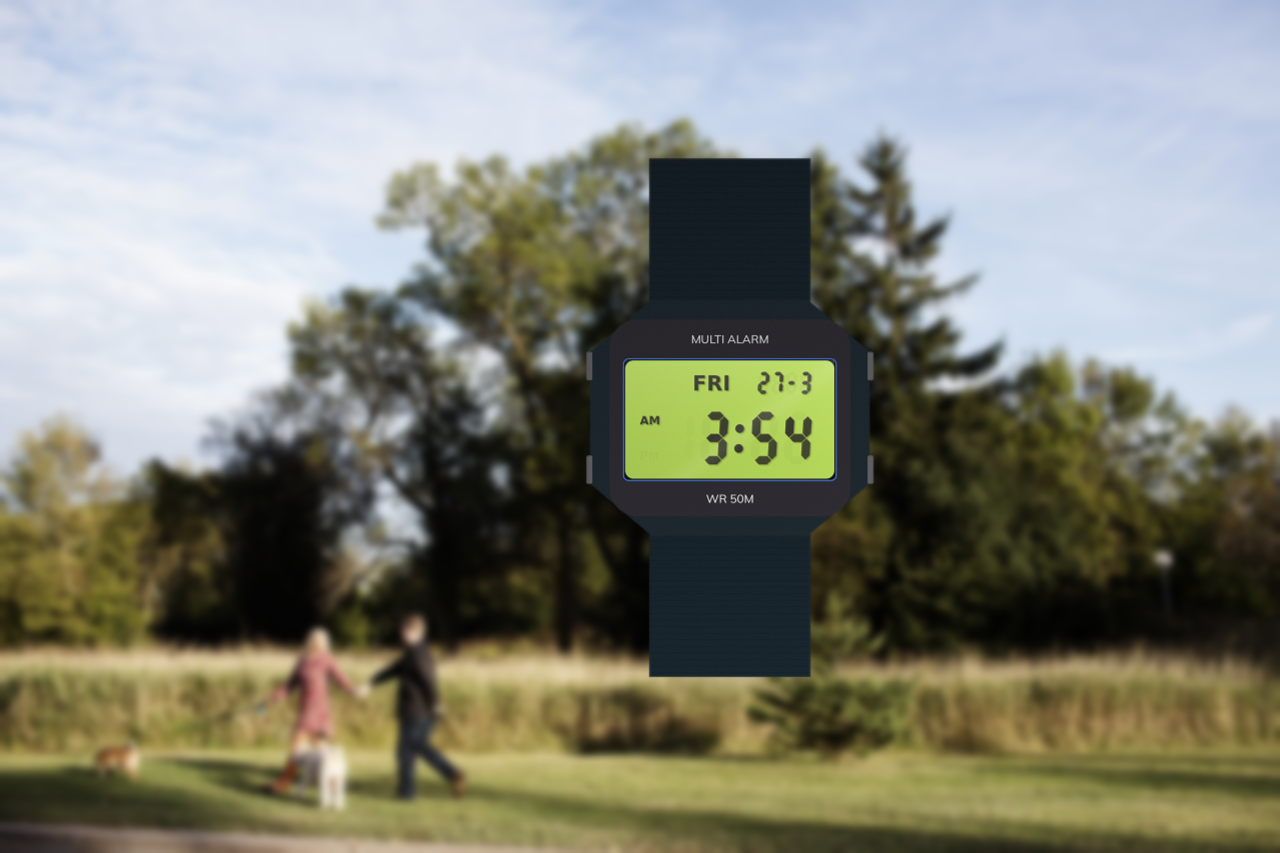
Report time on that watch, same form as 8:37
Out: 3:54
